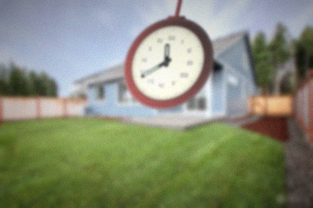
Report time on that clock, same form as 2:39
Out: 11:39
